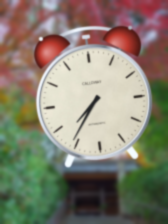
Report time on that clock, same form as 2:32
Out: 7:36
